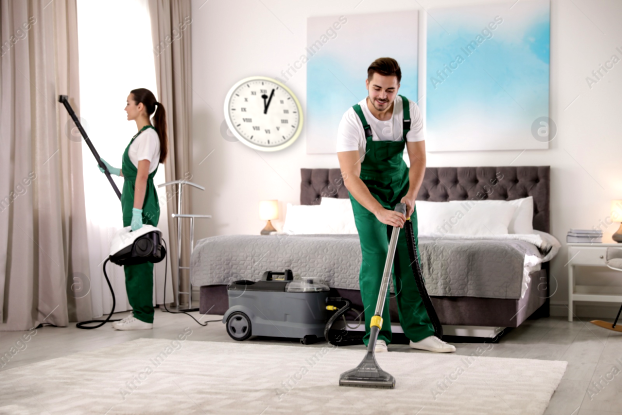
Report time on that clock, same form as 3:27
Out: 12:04
